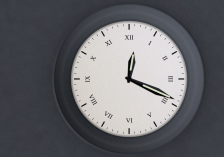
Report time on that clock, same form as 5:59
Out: 12:19
